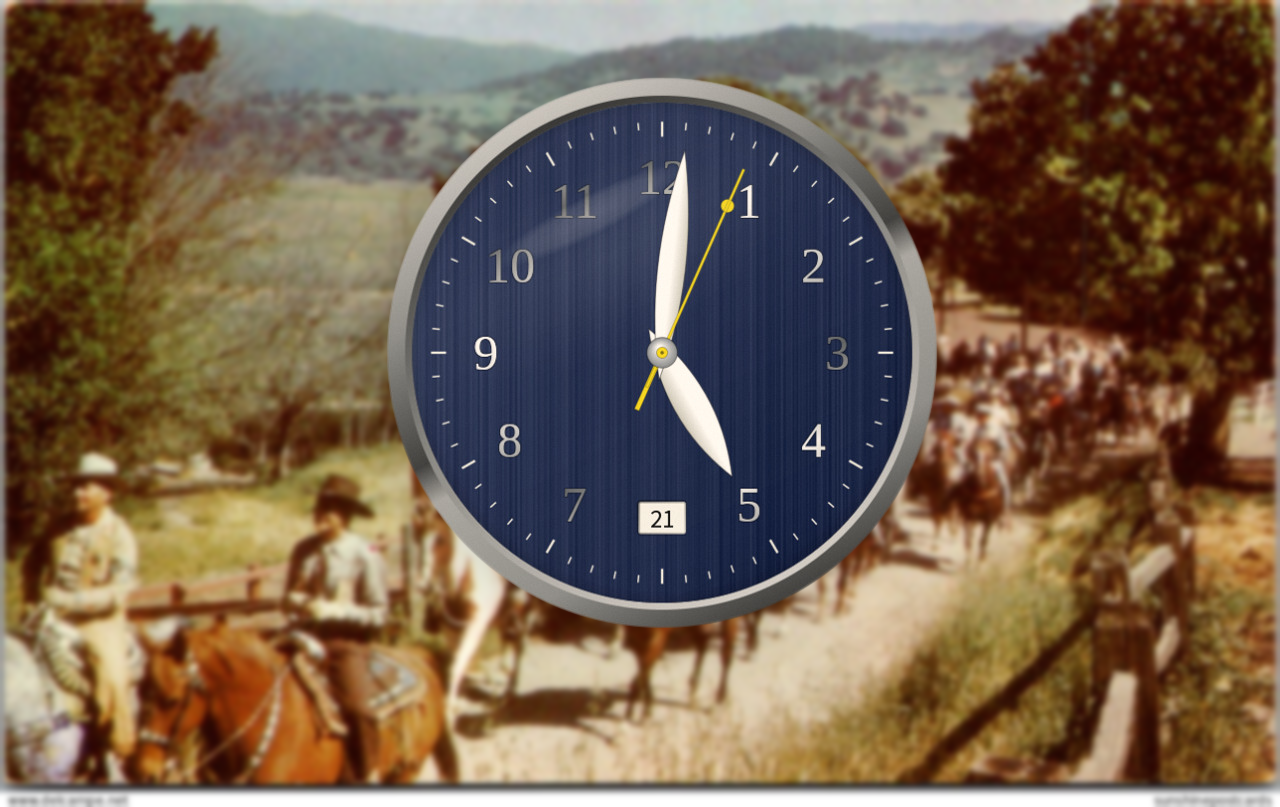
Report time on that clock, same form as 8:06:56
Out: 5:01:04
